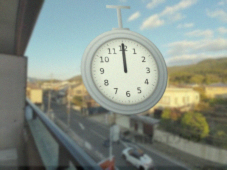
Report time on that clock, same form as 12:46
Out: 12:00
